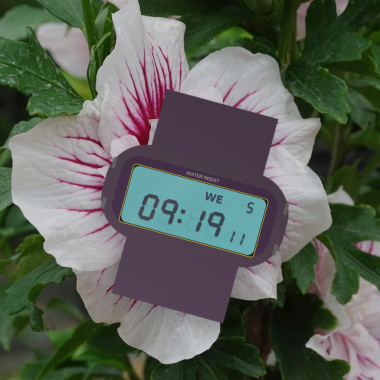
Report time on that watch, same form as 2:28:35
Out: 9:19:11
